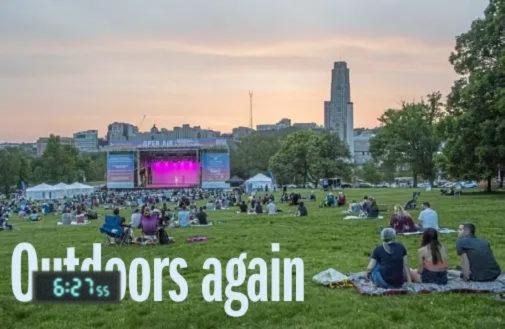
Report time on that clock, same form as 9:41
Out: 6:27
